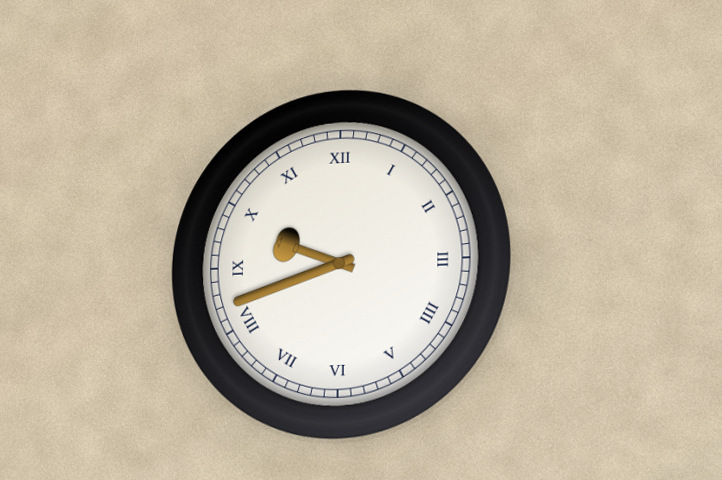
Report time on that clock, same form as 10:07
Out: 9:42
